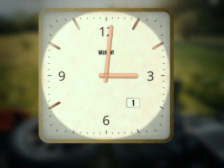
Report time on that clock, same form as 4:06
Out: 3:01
